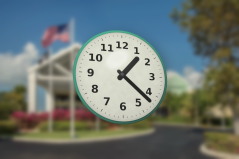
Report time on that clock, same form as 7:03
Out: 1:22
